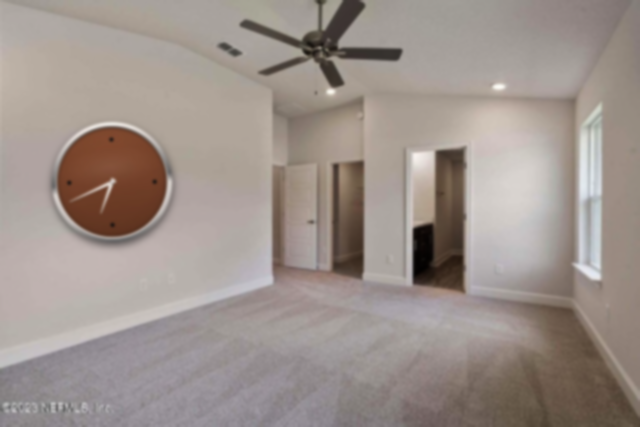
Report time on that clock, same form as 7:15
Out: 6:41
